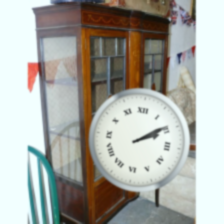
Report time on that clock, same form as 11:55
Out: 2:09
